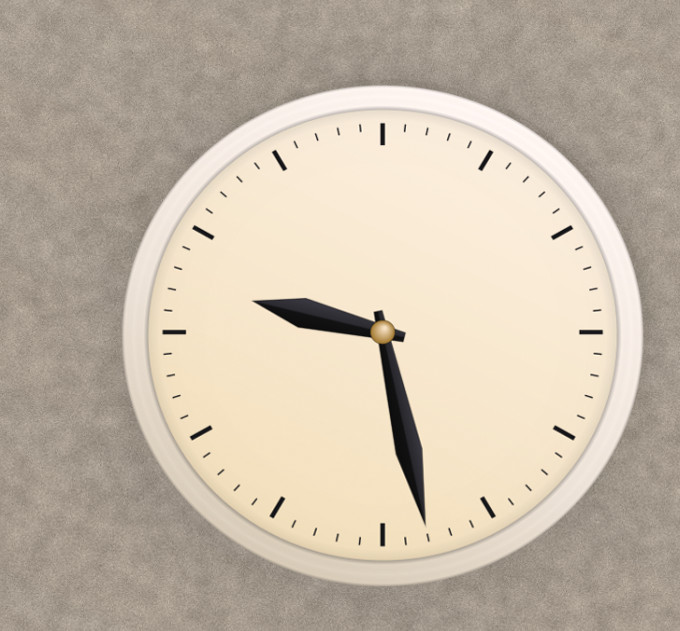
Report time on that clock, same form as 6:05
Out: 9:28
